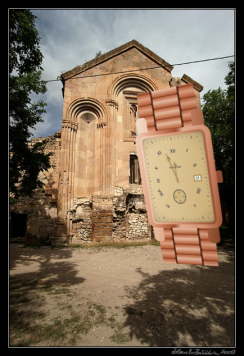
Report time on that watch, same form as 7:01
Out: 11:57
